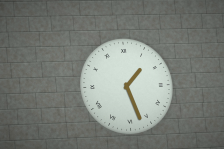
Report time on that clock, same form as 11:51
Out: 1:27
